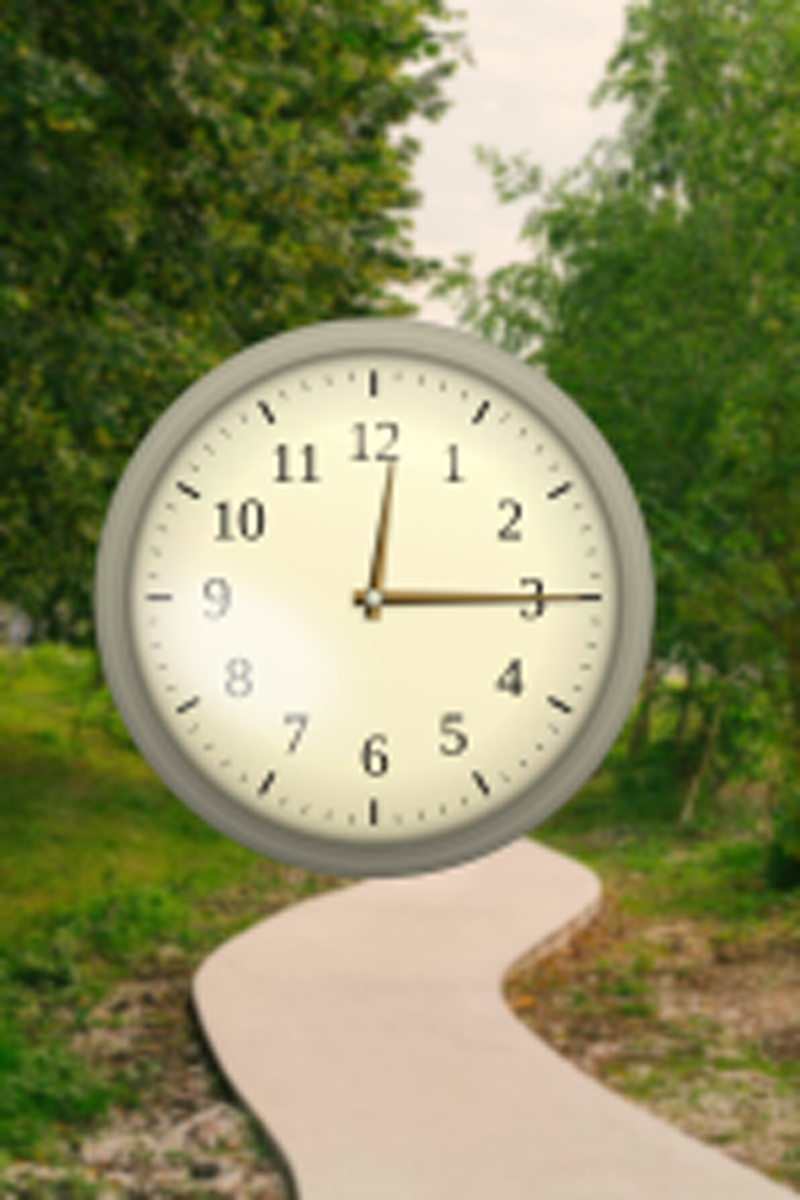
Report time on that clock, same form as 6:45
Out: 12:15
